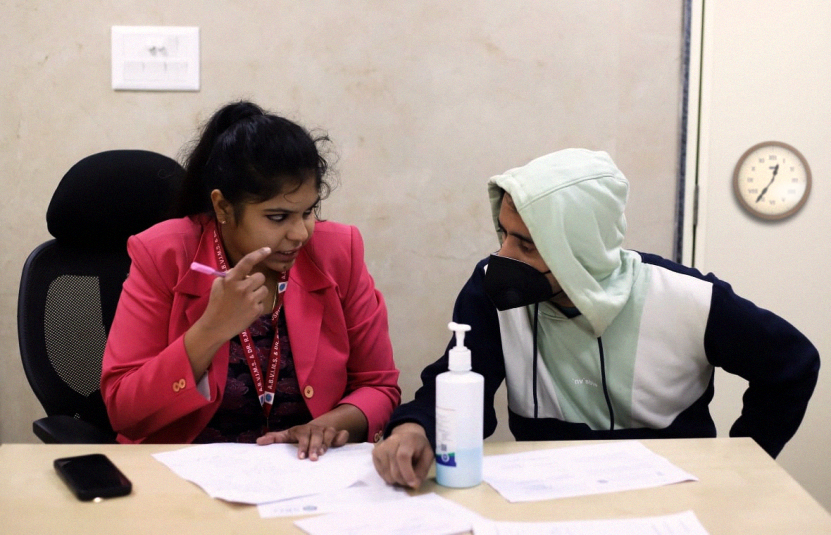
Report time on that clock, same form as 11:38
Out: 12:36
